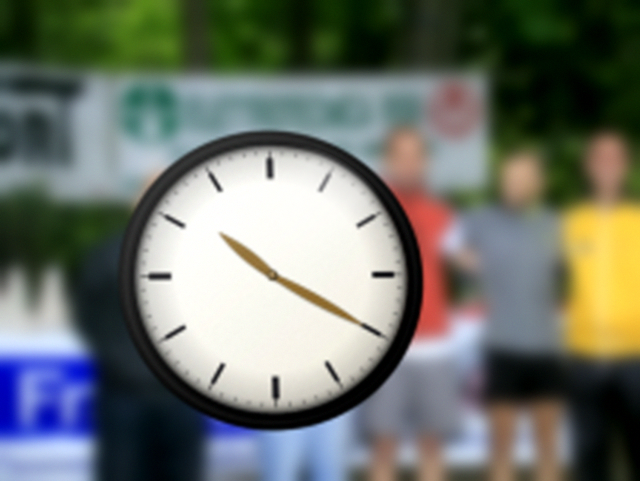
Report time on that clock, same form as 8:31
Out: 10:20
